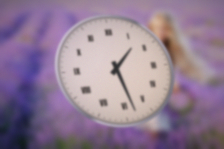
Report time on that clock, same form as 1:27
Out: 1:28
